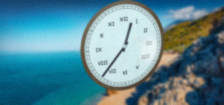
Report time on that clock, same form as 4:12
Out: 12:37
